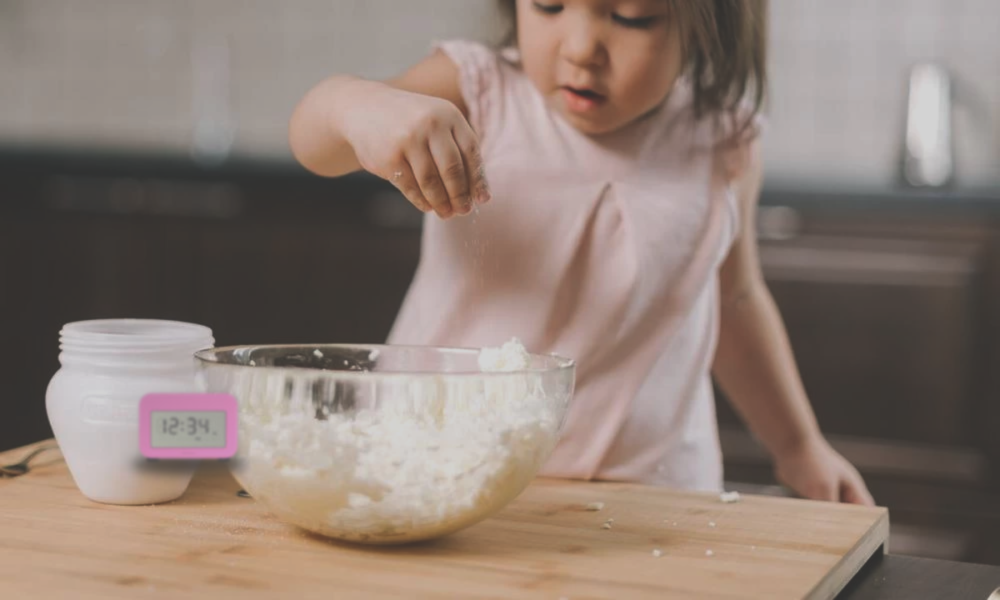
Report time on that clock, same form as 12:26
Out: 12:34
